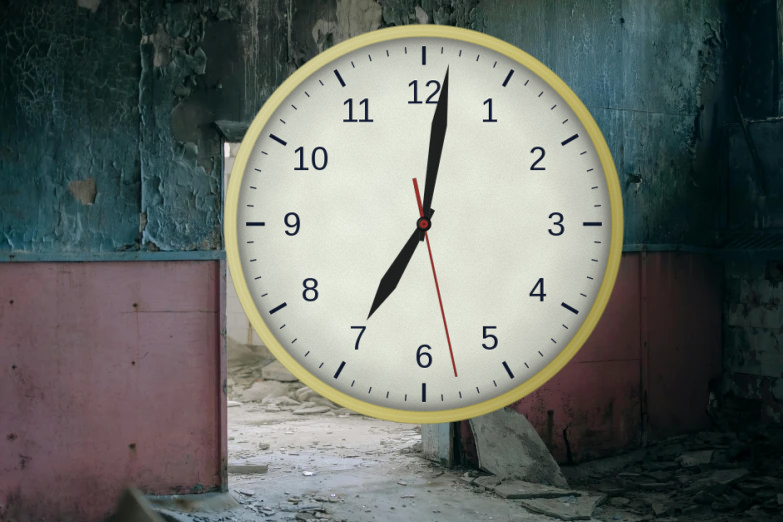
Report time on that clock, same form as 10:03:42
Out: 7:01:28
